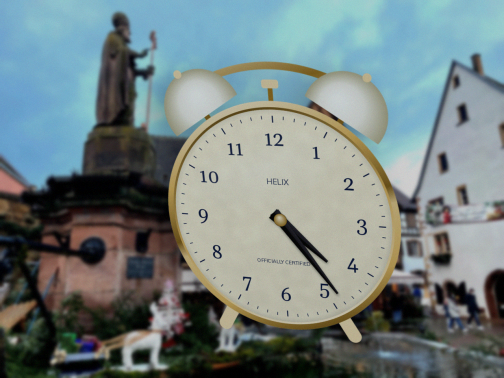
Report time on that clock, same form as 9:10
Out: 4:24
